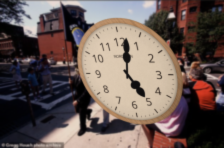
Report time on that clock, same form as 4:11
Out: 5:02
